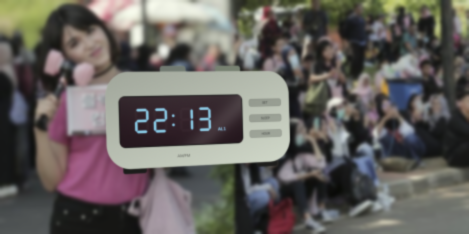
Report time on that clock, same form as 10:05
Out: 22:13
